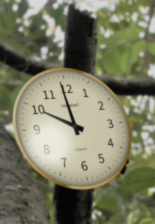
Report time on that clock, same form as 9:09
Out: 9:59
